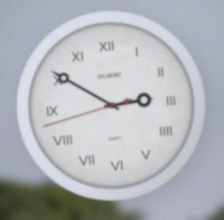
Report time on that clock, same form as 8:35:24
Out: 2:50:43
